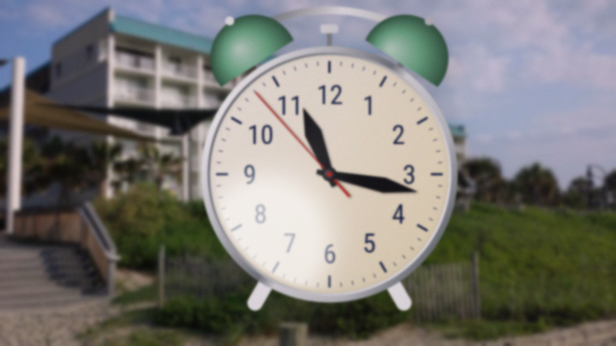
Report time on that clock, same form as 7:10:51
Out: 11:16:53
